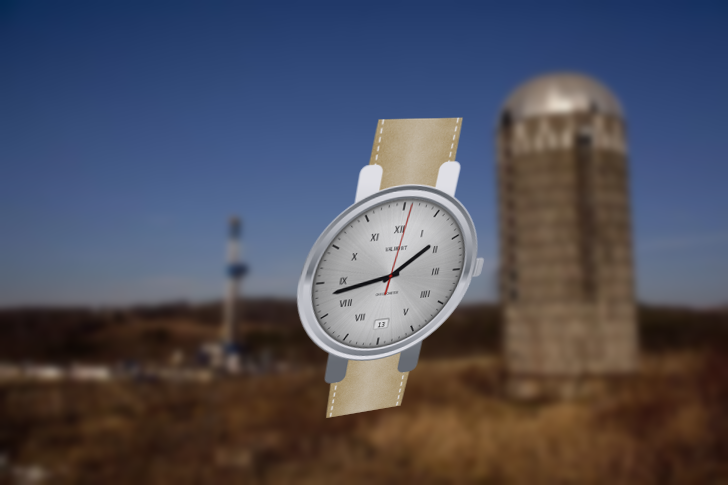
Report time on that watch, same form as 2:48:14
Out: 1:43:01
